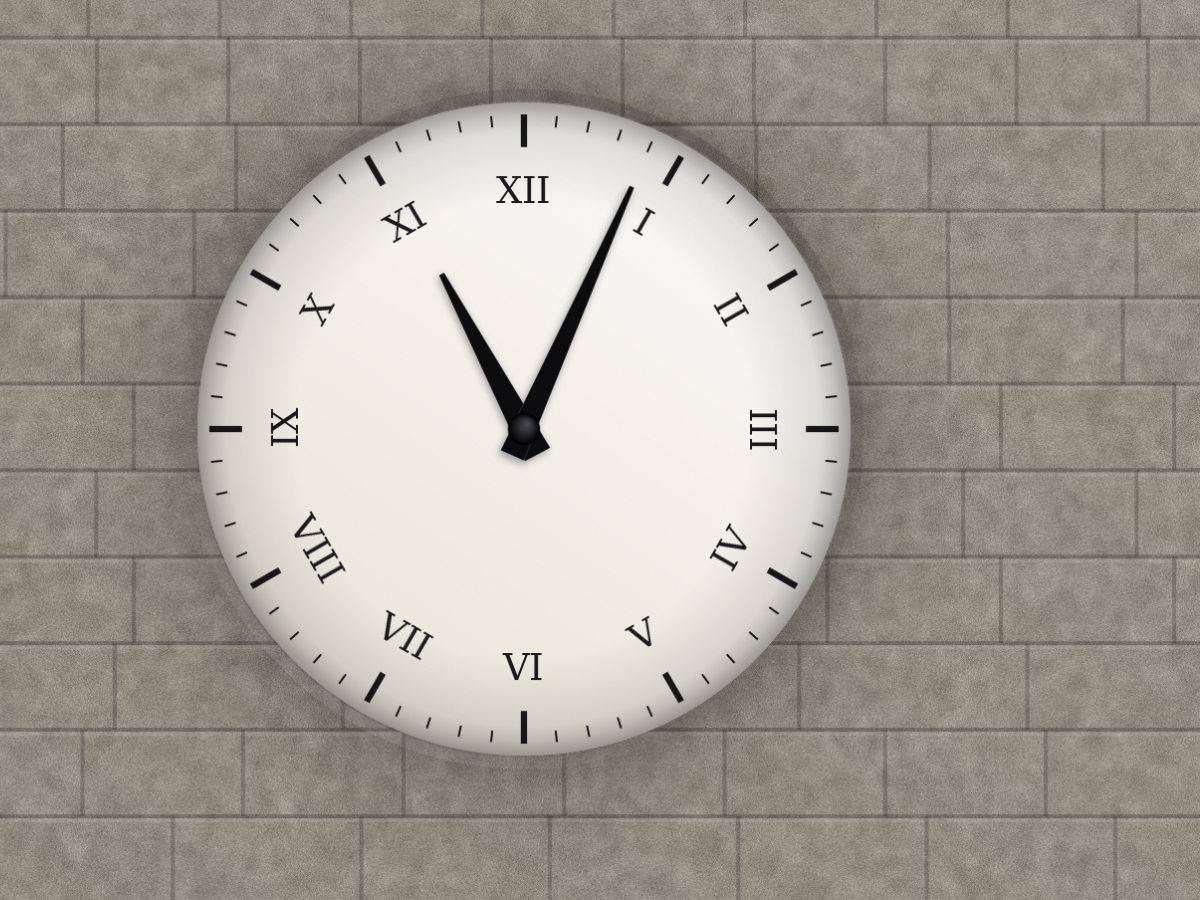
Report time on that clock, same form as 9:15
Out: 11:04
